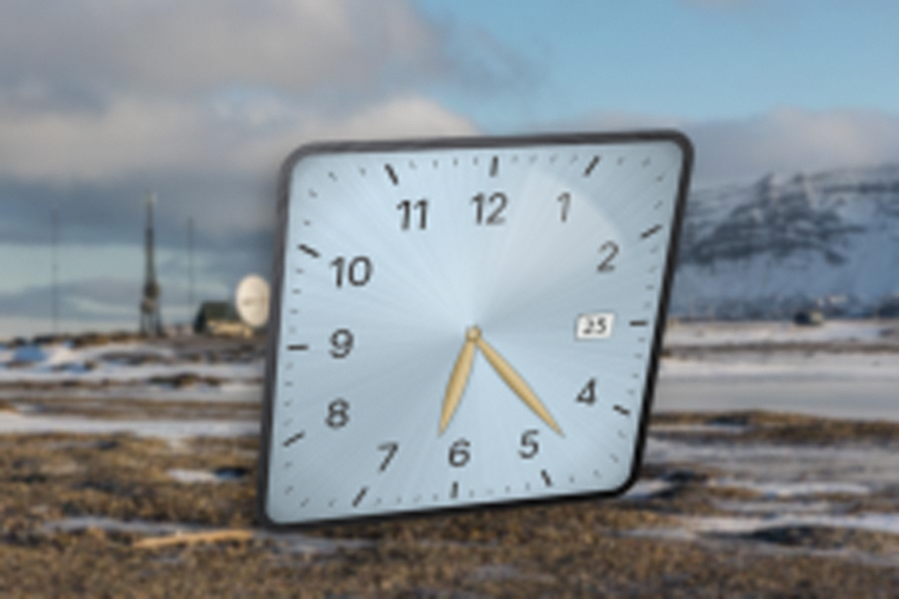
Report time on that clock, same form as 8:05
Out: 6:23
